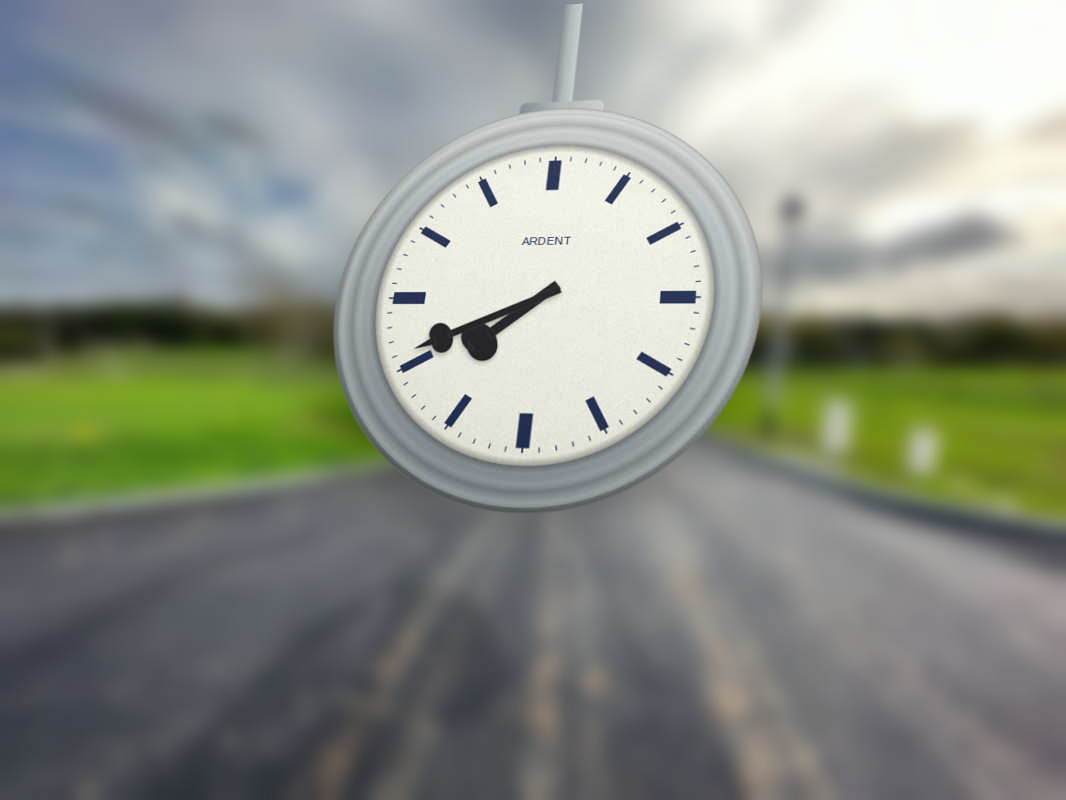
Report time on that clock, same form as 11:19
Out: 7:41
